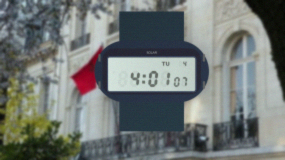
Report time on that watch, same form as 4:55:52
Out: 4:01:07
